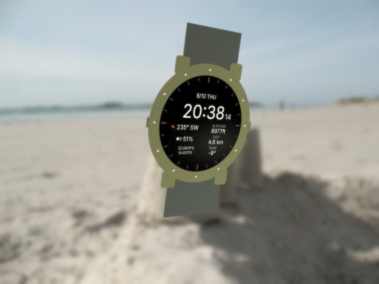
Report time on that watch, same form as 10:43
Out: 20:38
